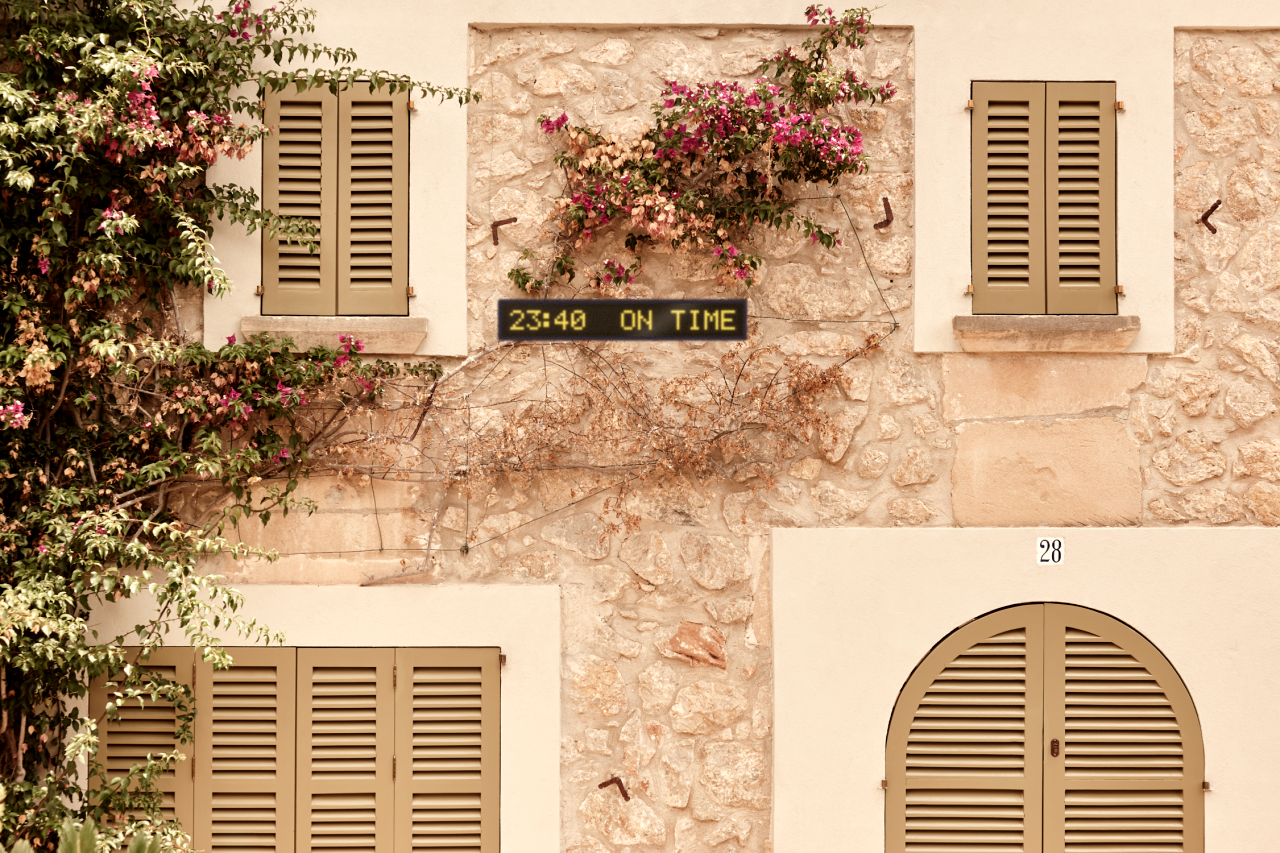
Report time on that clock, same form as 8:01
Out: 23:40
